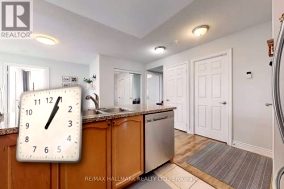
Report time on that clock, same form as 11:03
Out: 1:04
